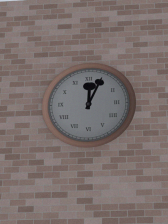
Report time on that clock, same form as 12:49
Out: 12:04
